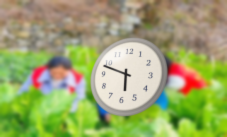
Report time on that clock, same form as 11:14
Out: 5:48
